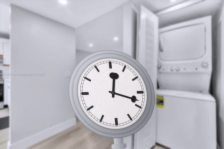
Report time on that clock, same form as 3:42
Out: 12:18
